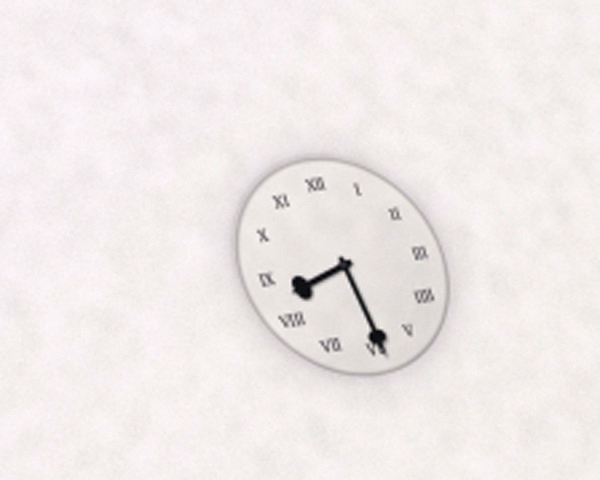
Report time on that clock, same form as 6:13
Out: 8:29
